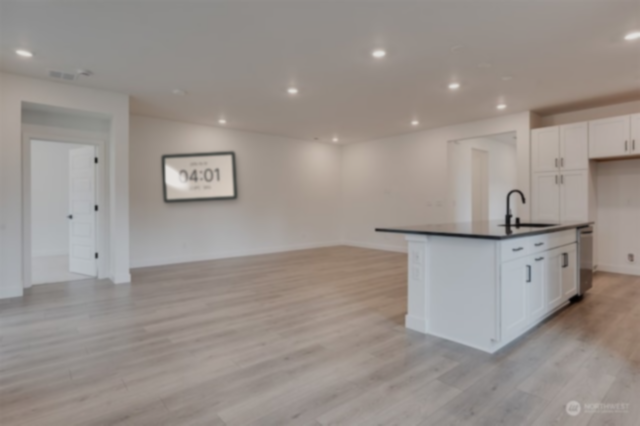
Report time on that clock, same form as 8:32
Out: 4:01
